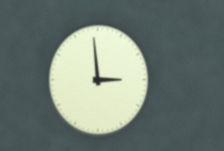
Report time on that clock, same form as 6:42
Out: 2:59
